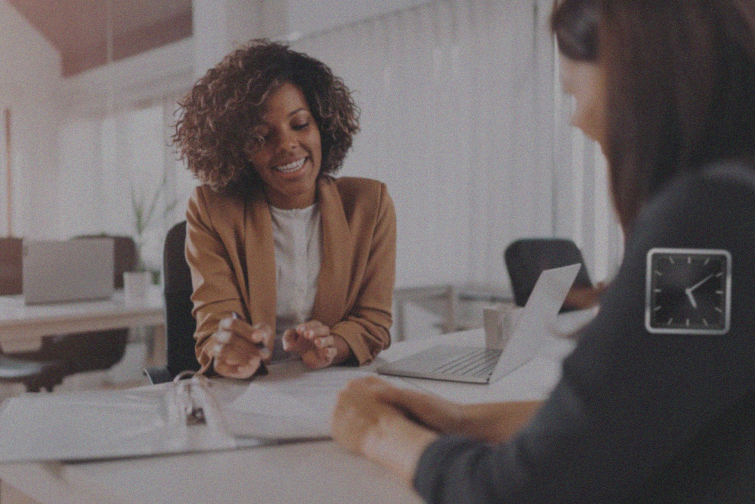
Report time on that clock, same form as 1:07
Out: 5:09
